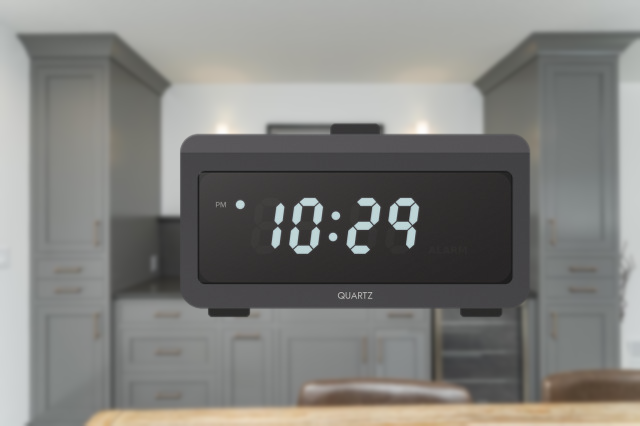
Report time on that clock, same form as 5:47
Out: 10:29
